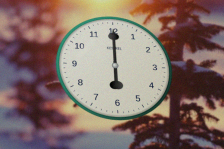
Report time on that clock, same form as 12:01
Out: 6:00
